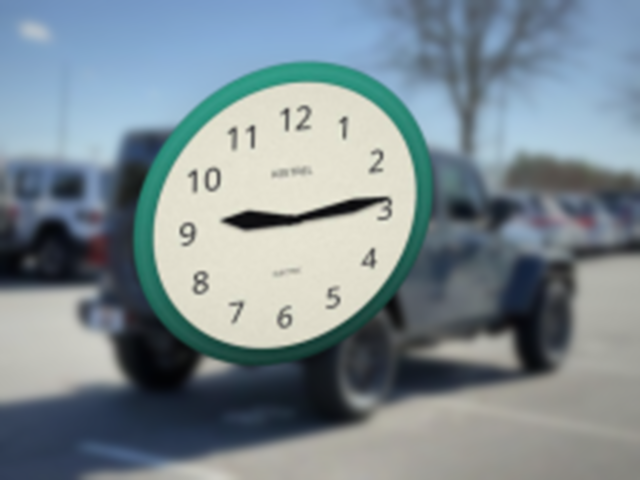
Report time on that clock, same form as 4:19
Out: 9:14
